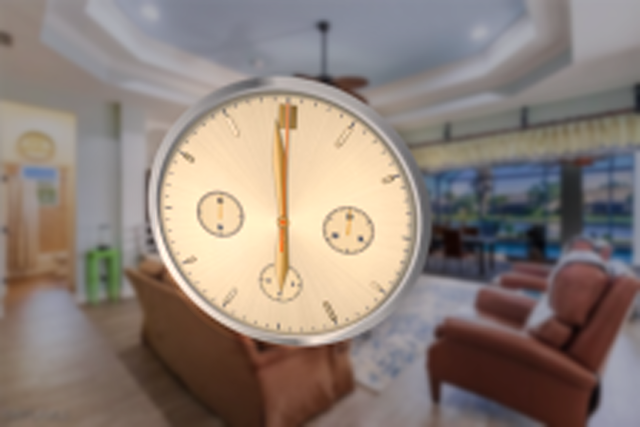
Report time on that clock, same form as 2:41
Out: 5:59
